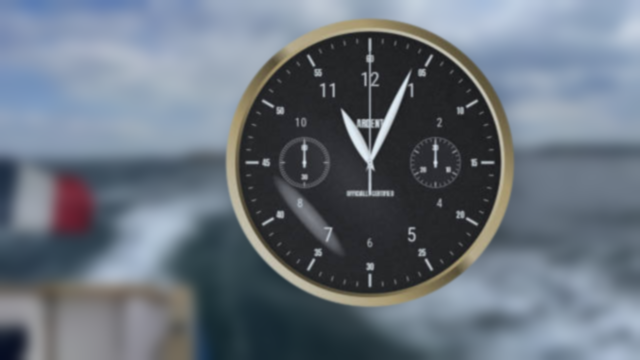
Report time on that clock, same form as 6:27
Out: 11:04
